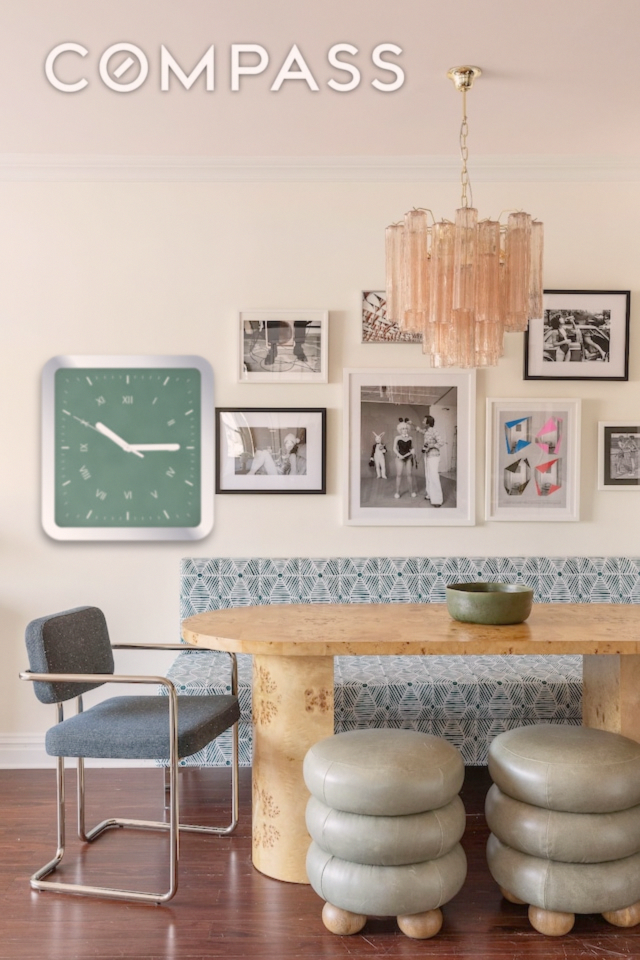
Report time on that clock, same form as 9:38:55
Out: 10:14:50
